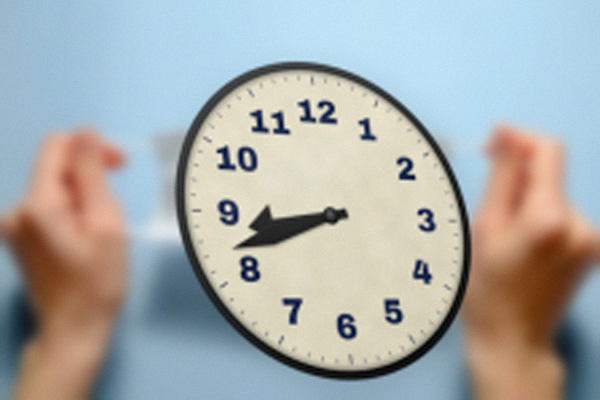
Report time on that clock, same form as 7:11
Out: 8:42
